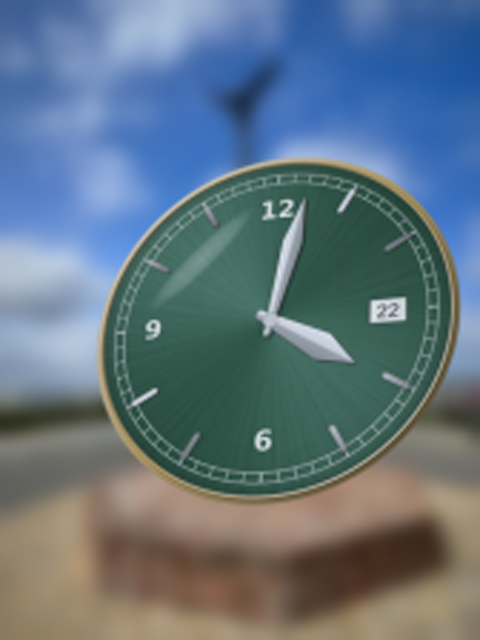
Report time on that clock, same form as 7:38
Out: 4:02
